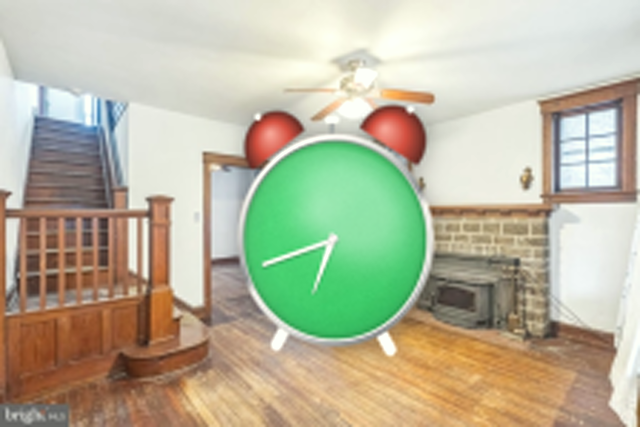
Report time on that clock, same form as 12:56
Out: 6:42
